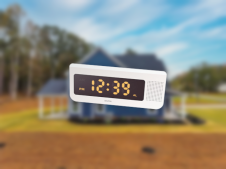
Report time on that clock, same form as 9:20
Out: 12:39
